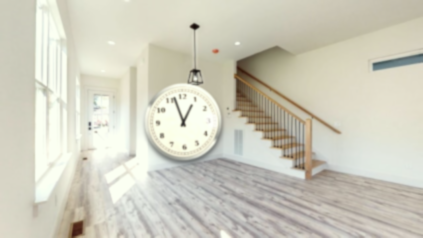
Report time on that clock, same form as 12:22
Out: 12:57
